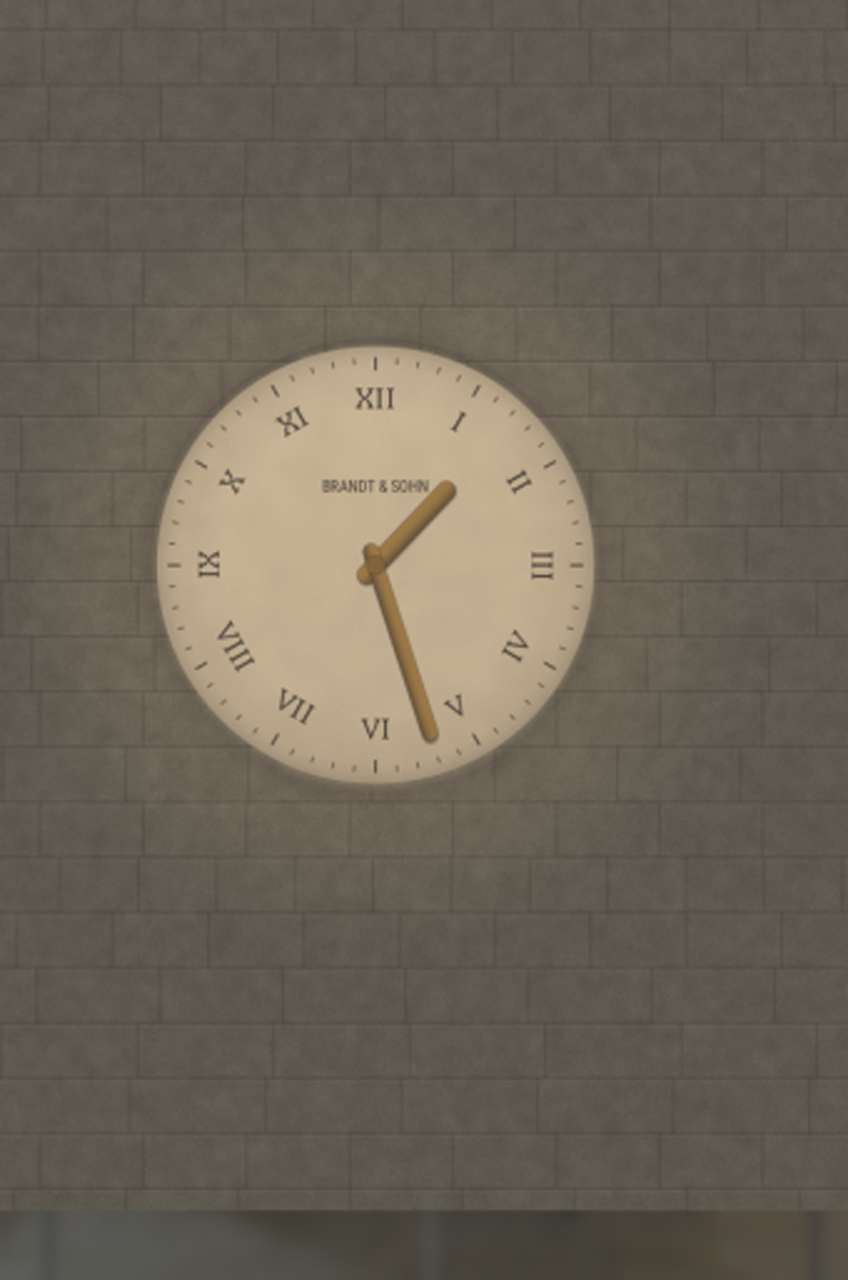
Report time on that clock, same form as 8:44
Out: 1:27
